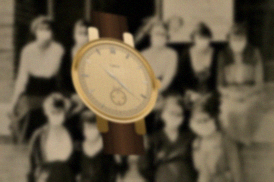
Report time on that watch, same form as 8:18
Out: 10:22
